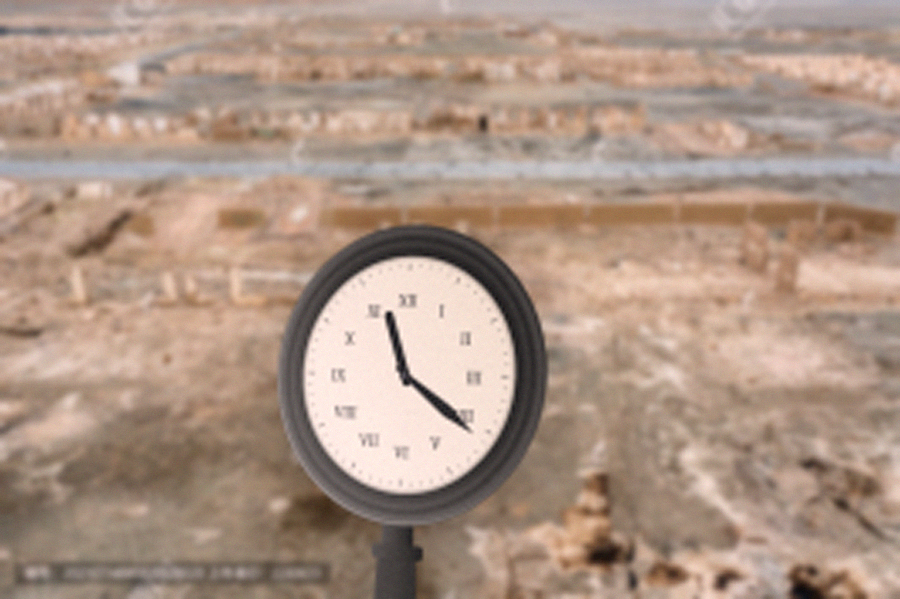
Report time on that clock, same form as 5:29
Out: 11:21
